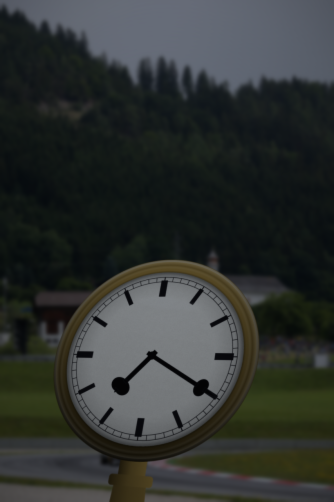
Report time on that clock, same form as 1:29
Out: 7:20
